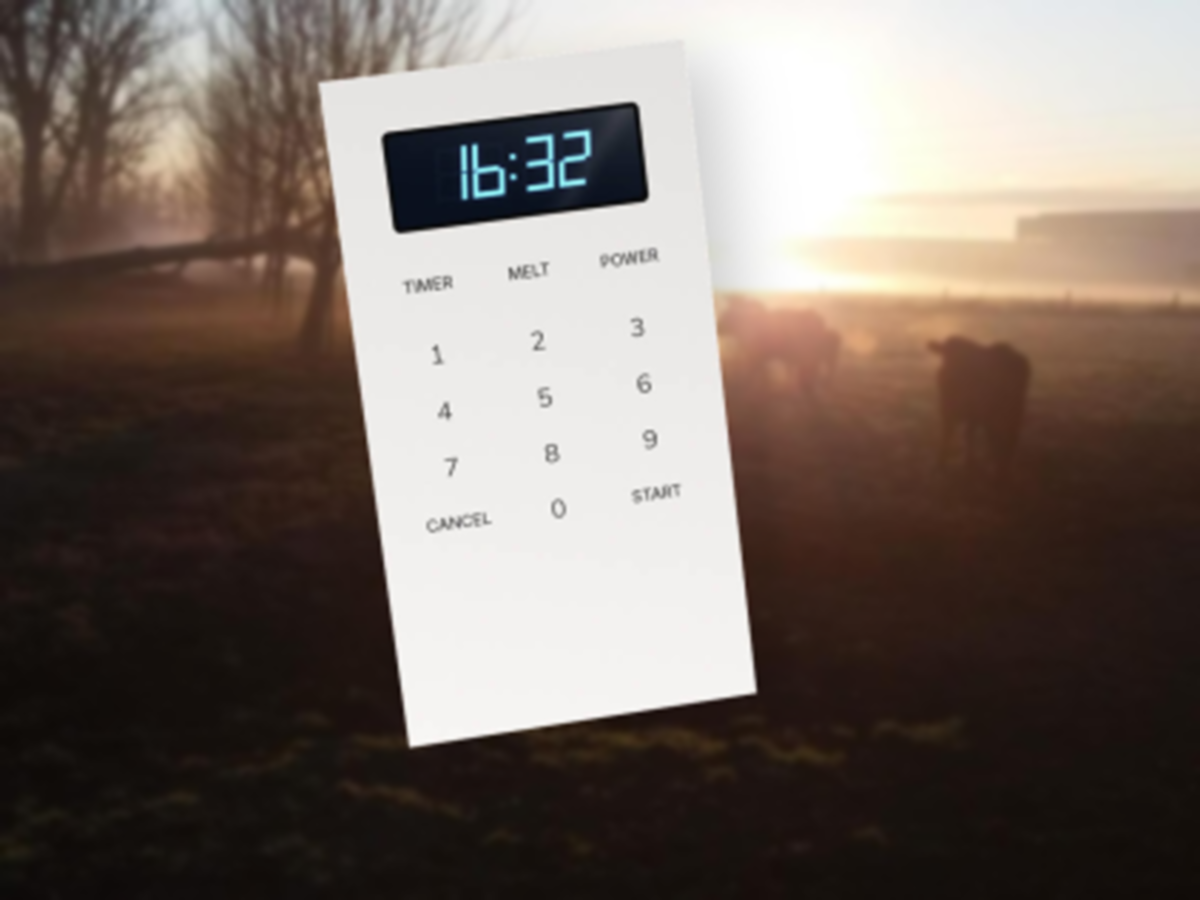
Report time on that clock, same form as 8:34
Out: 16:32
